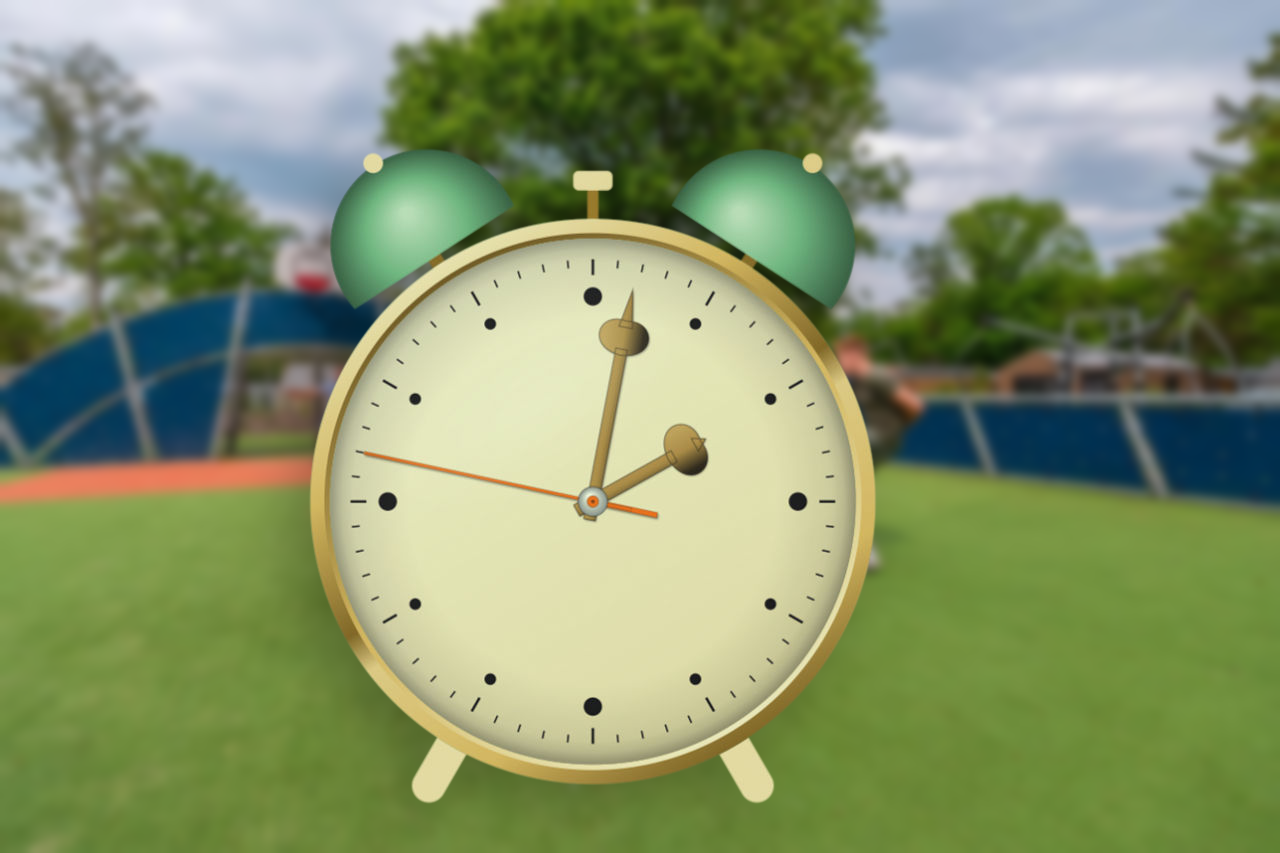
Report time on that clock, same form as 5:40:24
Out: 2:01:47
